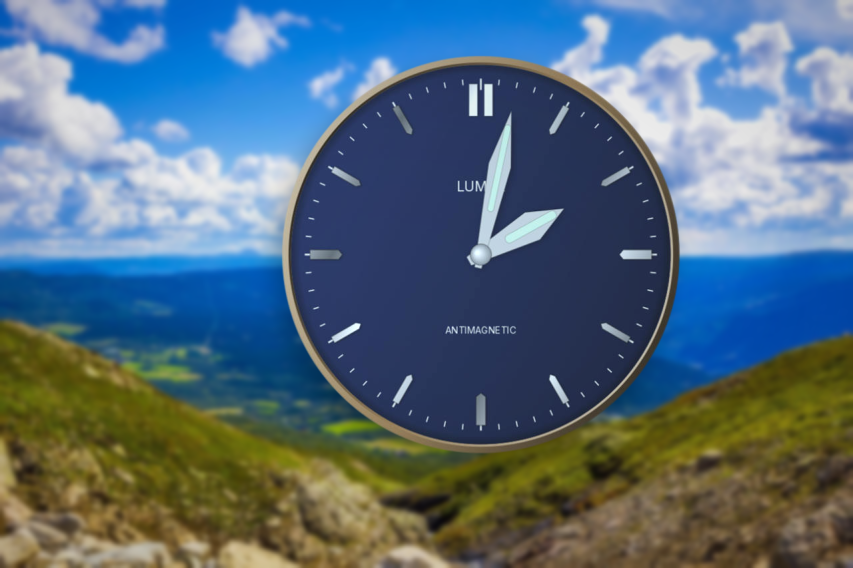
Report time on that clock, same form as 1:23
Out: 2:02
